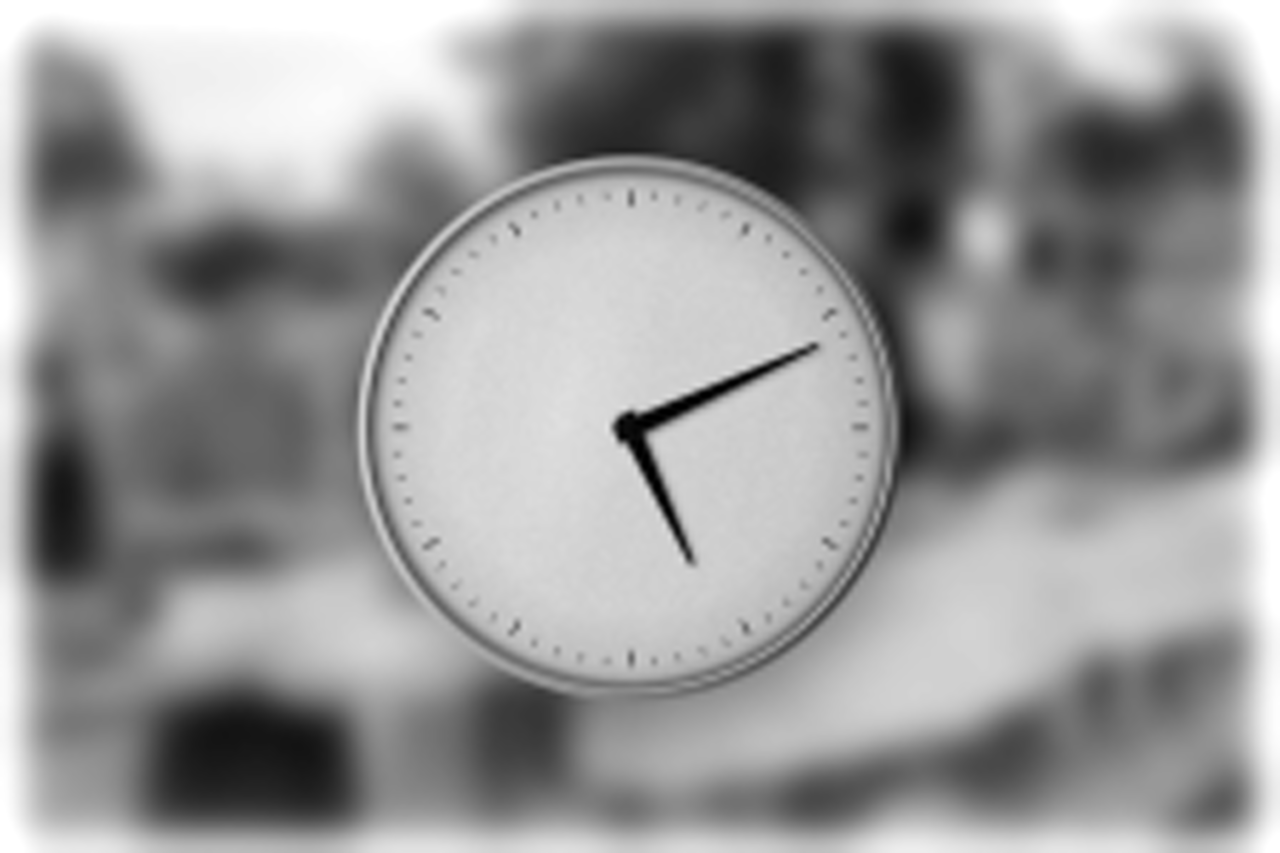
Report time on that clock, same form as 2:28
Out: 5:11
